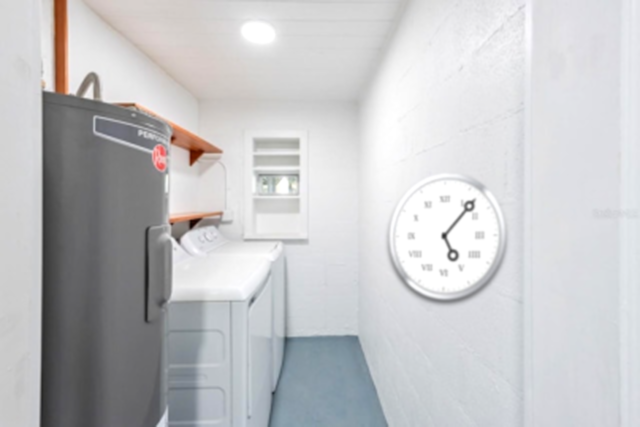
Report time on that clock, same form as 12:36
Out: 5:07
